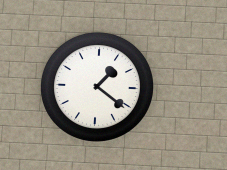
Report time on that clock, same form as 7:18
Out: 1:21
